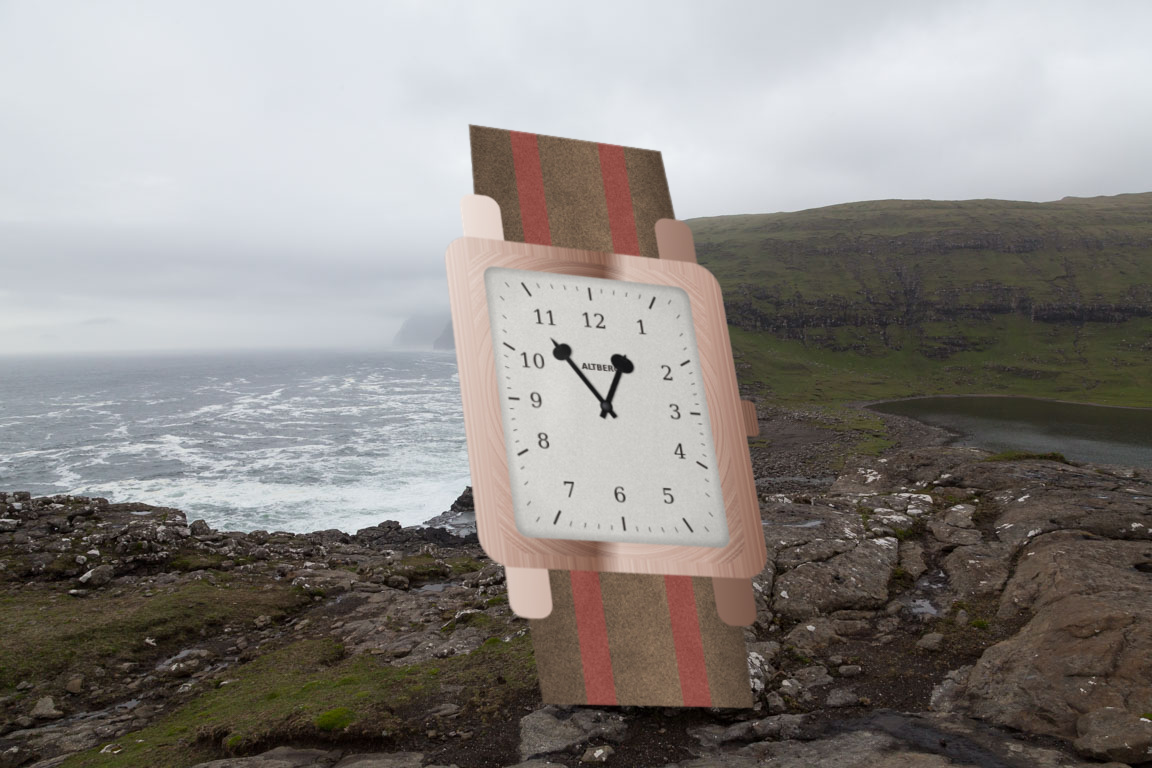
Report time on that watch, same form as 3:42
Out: 12:54
